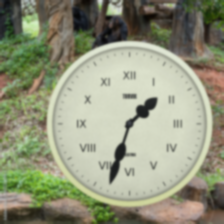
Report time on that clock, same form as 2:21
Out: 1:33
